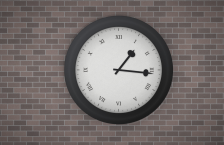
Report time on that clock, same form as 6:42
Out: 1:16
